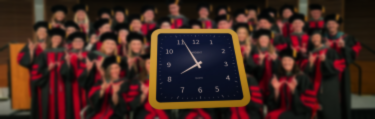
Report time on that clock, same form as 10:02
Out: 7:56
